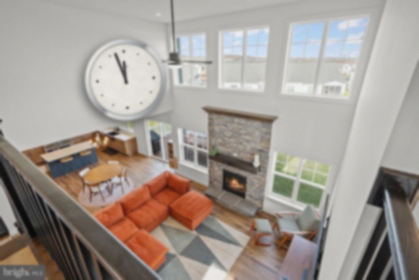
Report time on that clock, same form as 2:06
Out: 11:57
